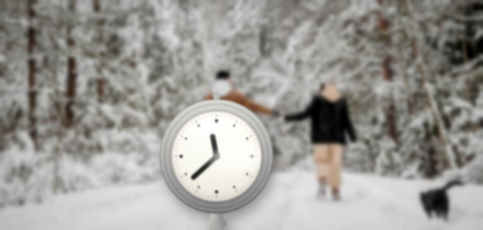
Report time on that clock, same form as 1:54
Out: 11:38
